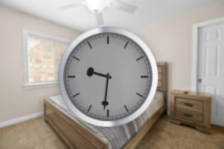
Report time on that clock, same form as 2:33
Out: 9:31
